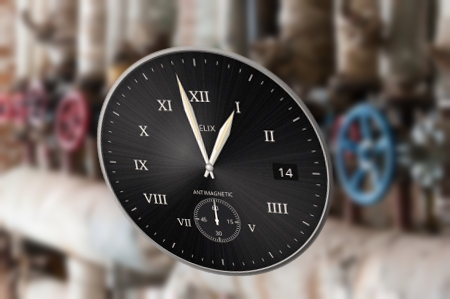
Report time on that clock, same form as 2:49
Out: 12:58
